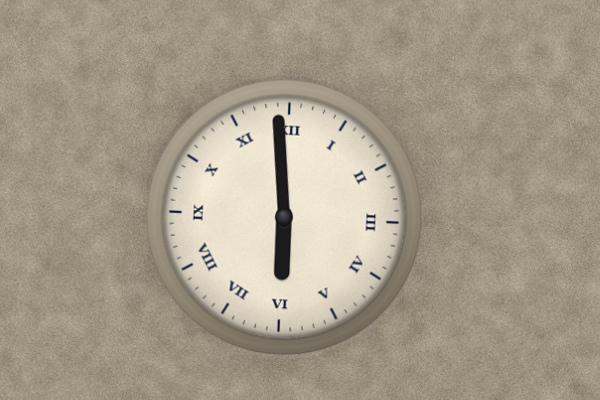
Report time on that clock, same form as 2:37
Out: 5:59
